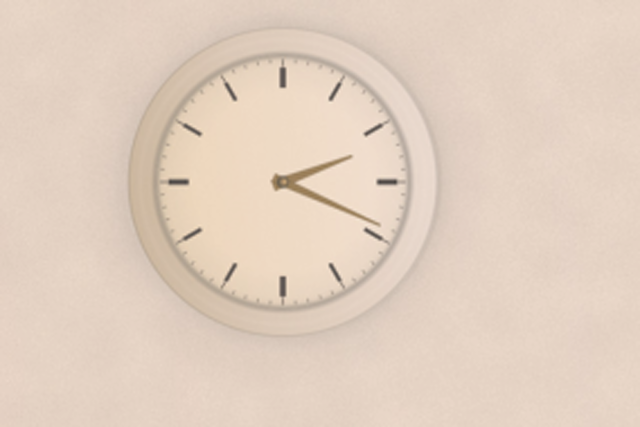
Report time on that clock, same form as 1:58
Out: 2:19
